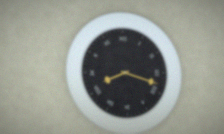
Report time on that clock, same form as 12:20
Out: 8:18
